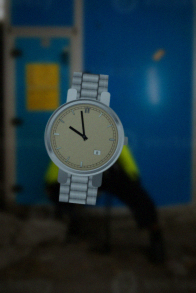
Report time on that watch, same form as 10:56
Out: 9:58
